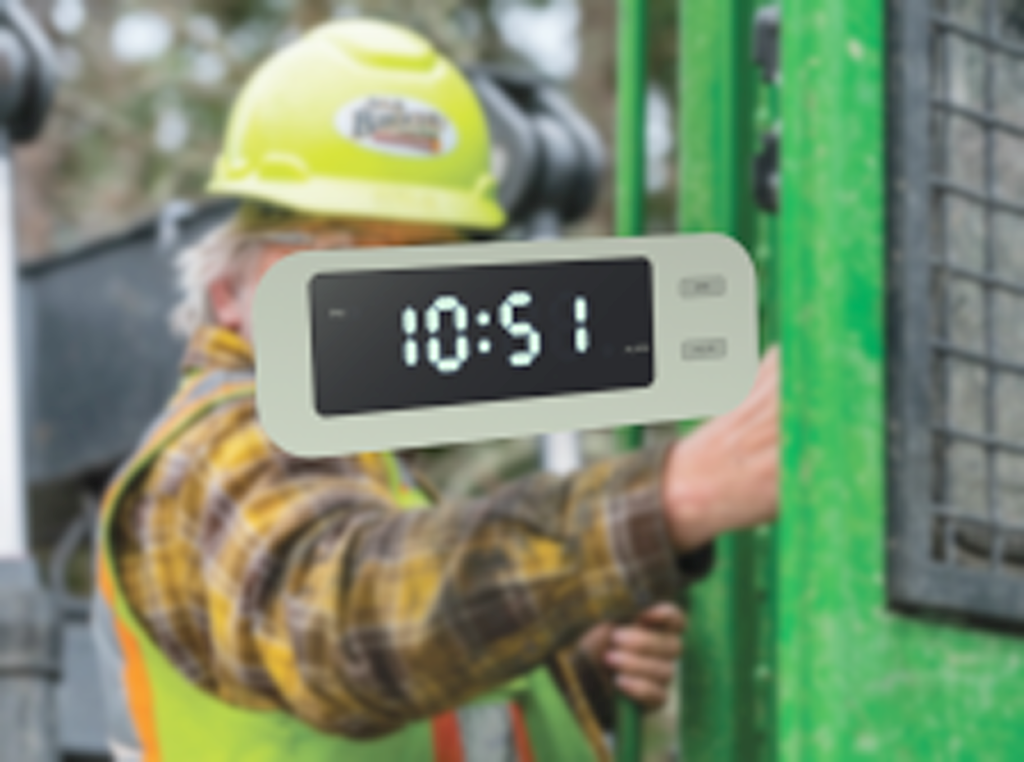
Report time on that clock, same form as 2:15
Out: 10:51
